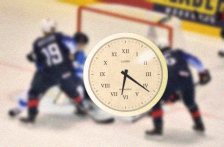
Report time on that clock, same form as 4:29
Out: 6:21
